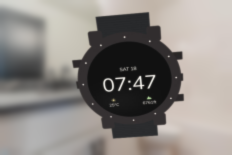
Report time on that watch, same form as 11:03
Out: 7:47
